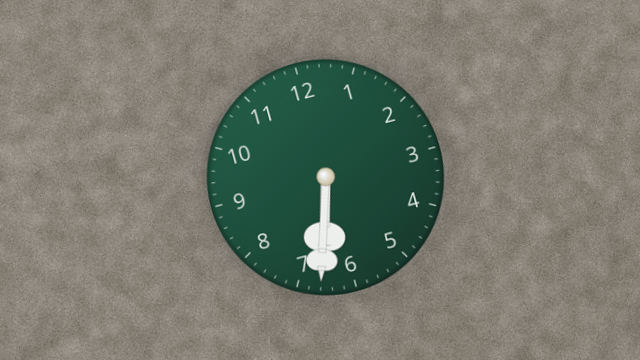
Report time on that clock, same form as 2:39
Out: 6:33
